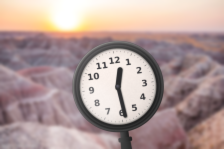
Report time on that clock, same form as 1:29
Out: 12:29
